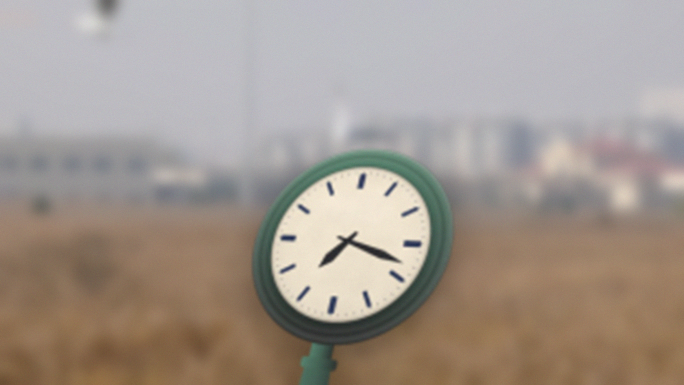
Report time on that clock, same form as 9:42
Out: 7:18
